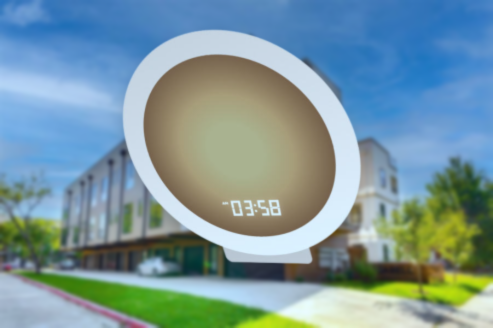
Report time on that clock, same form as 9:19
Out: 3:58
